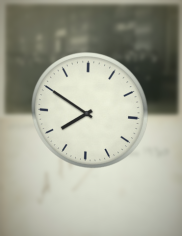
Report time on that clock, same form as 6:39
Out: 7:50
